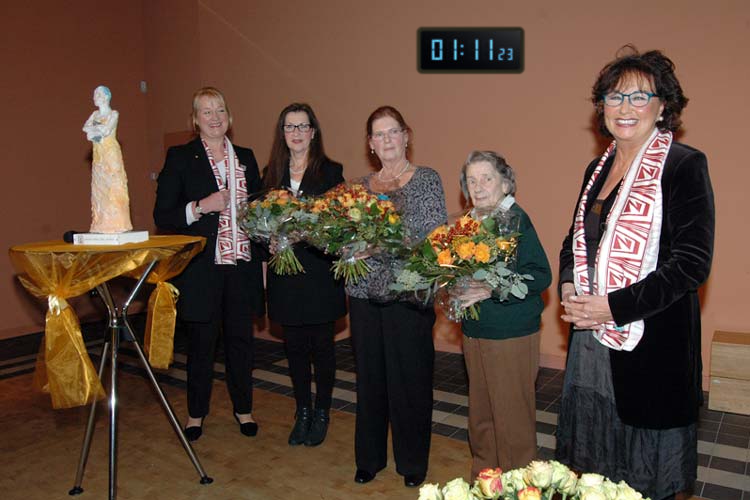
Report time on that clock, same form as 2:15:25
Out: 1:11:23
